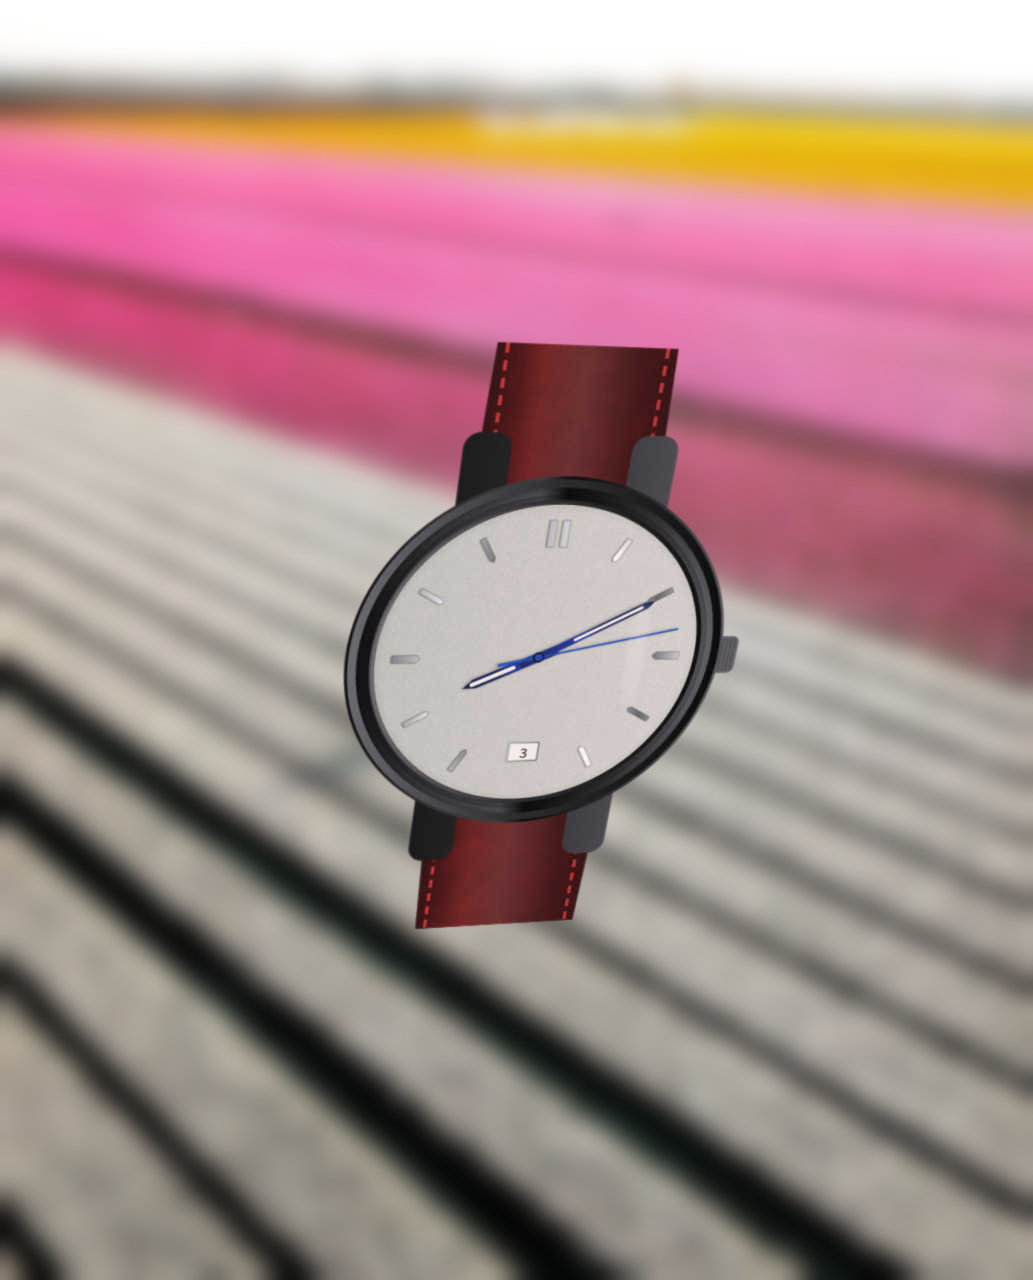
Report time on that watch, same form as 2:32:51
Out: 8:10:13
